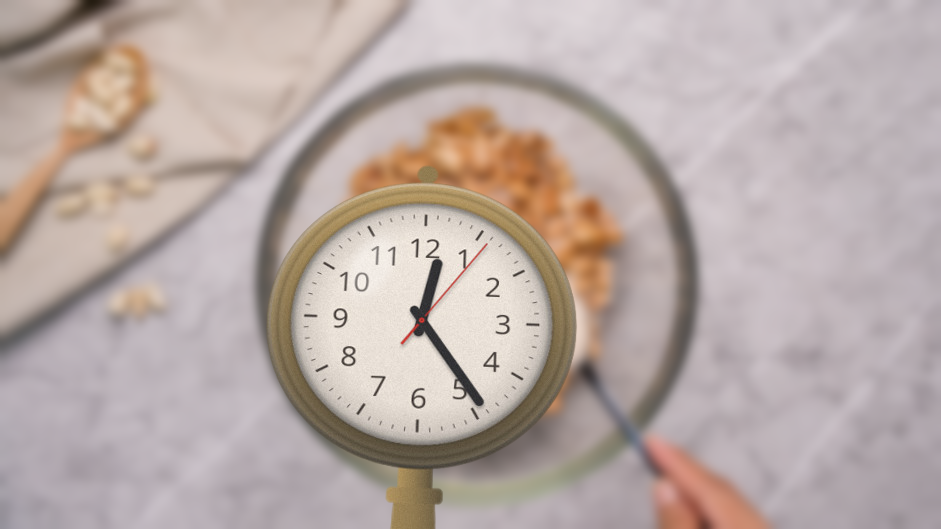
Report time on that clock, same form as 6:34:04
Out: 12:24:06
